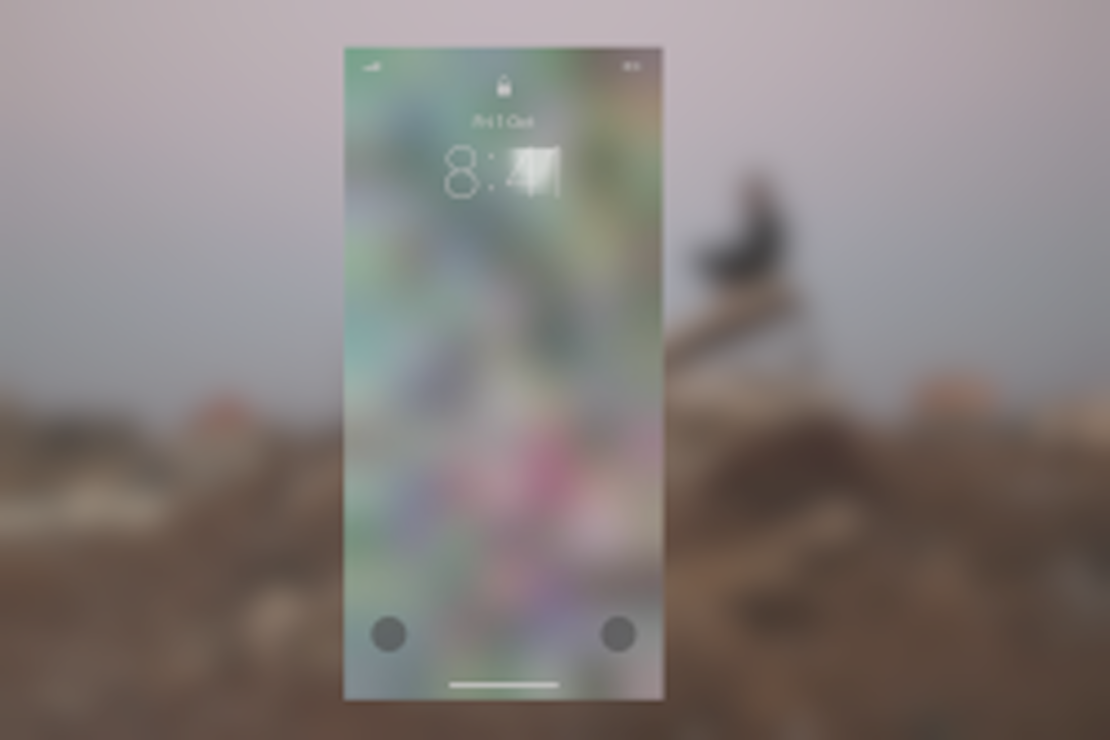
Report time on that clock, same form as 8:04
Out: 8:41
